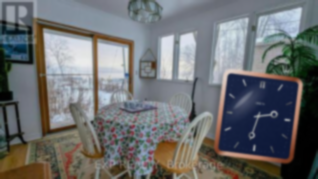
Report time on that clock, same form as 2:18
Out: 2:32
